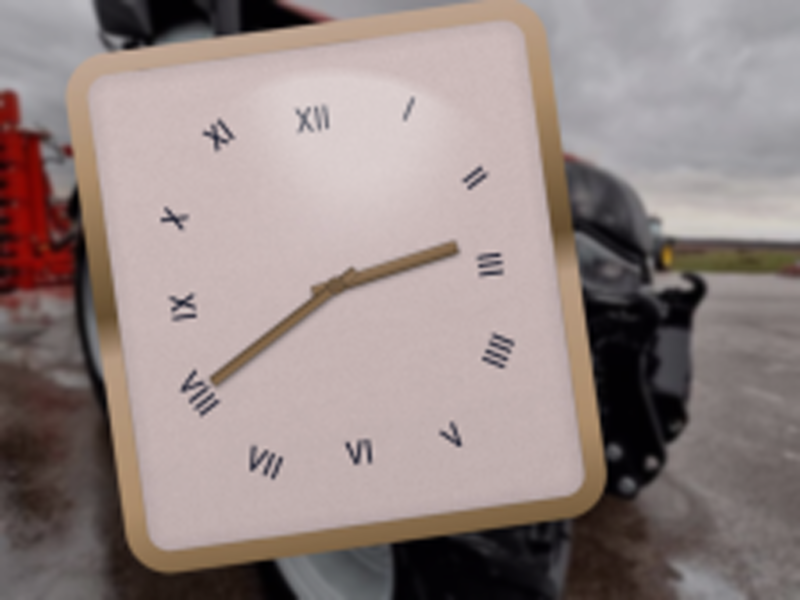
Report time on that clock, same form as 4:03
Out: 2:40
